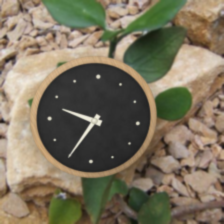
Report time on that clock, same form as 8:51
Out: 9:35
